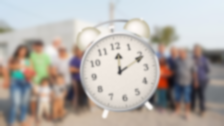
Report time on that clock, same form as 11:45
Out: 12:11
